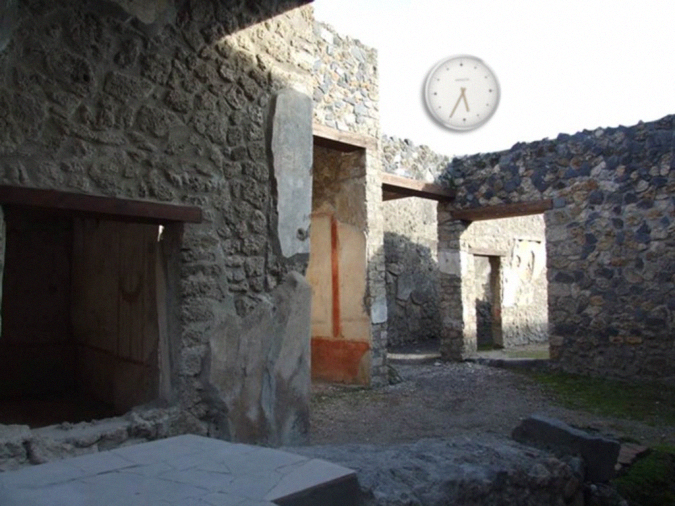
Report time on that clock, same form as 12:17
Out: 5:35
